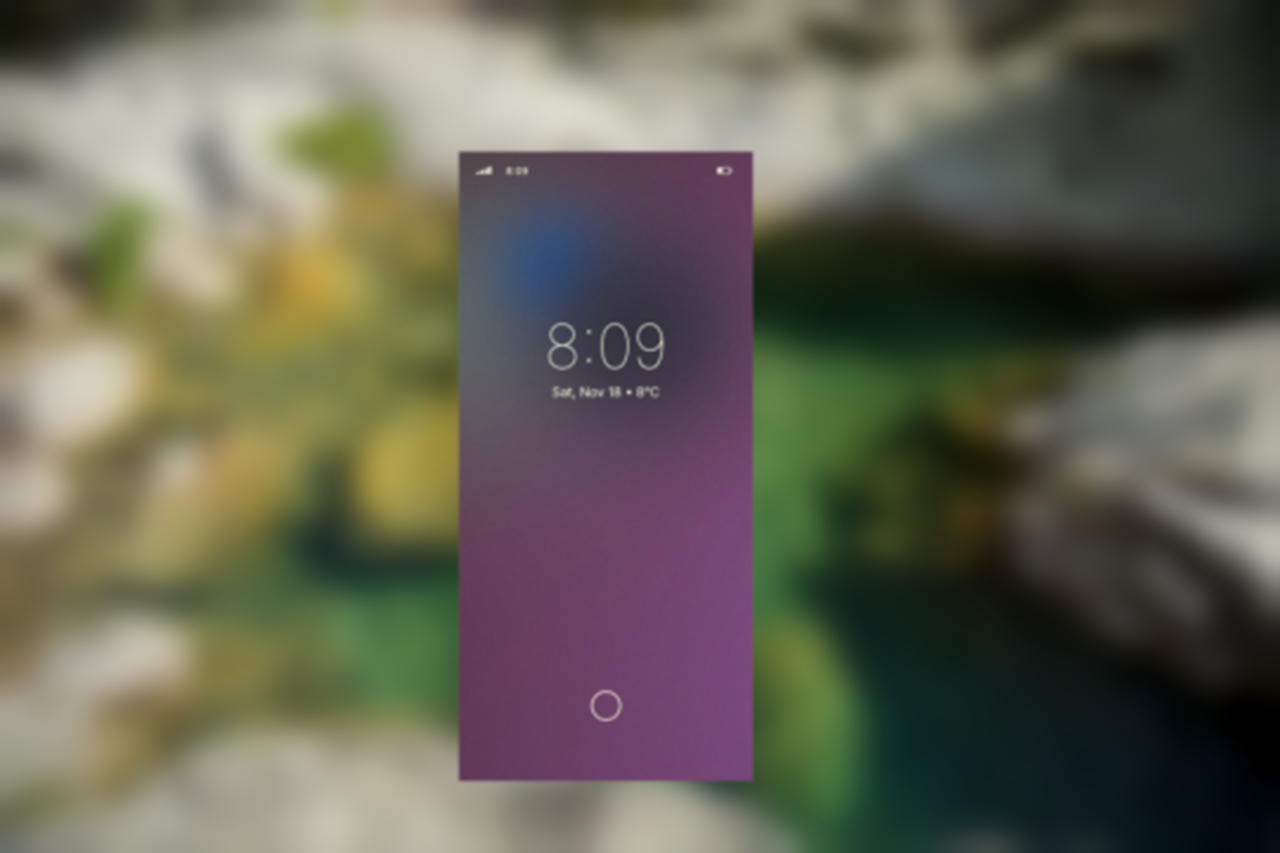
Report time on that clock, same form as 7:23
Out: 8:09
